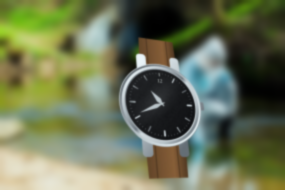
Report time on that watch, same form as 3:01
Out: 10:41
